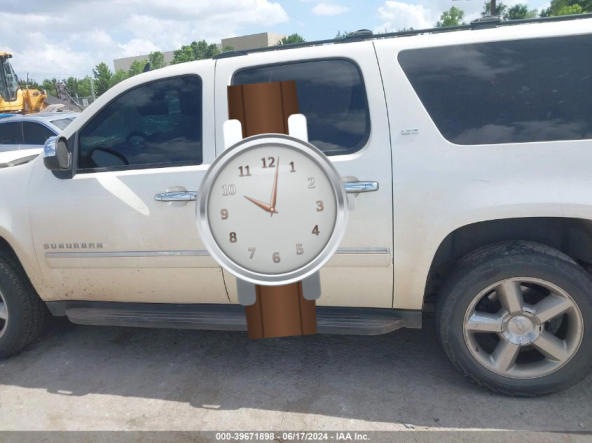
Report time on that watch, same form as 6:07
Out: 10:02
